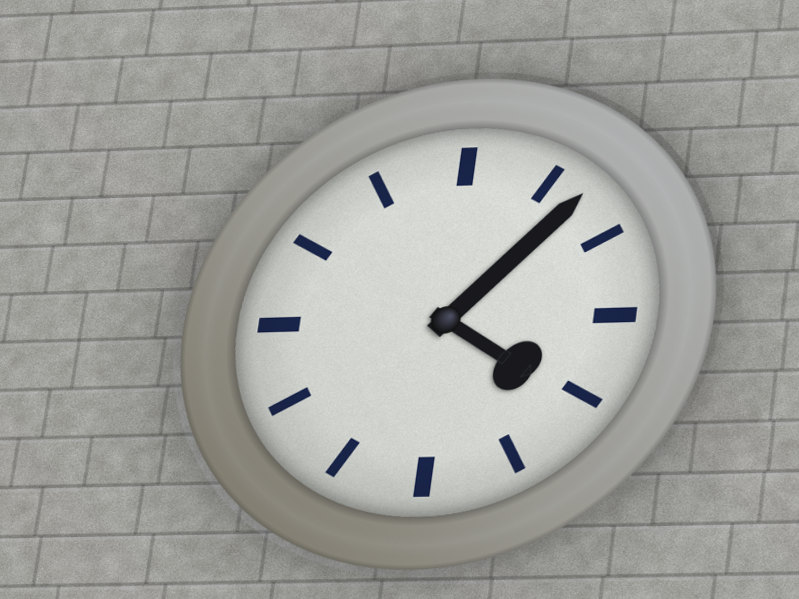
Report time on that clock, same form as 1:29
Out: 4:07
